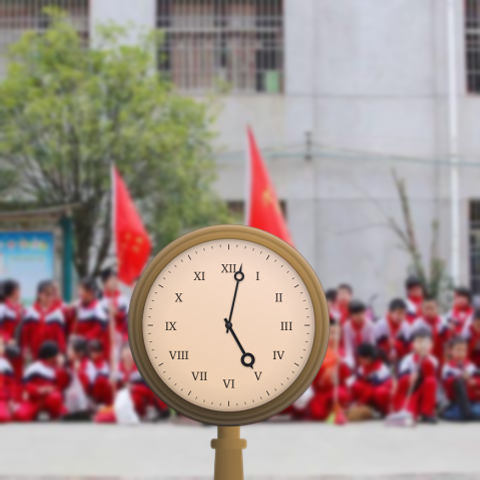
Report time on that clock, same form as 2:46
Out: 5:02
